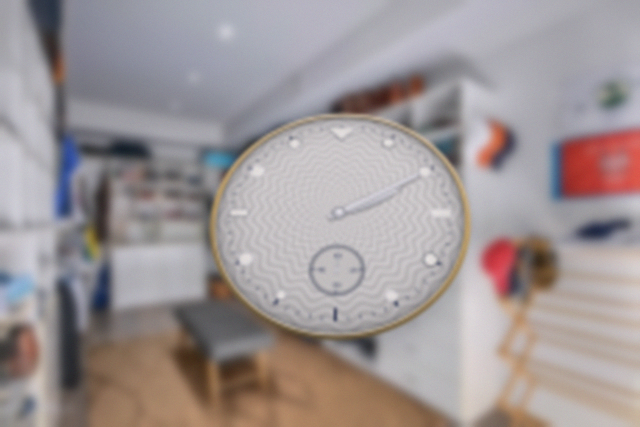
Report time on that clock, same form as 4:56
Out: 2:10
